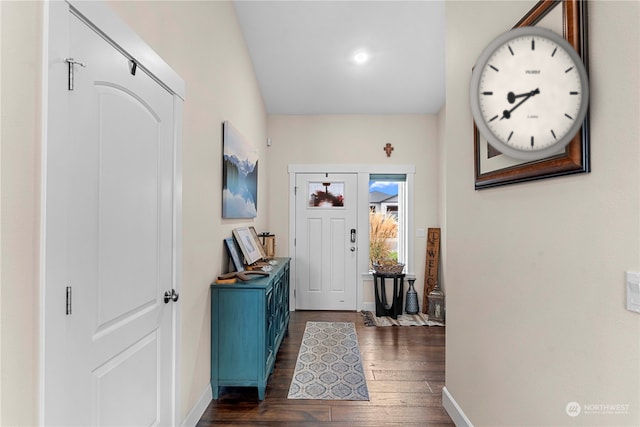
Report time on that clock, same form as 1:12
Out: 8:39
